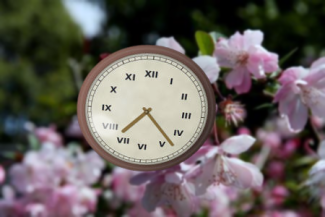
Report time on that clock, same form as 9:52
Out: 7:23
